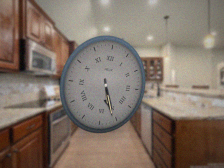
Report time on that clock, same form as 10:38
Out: 5:26
